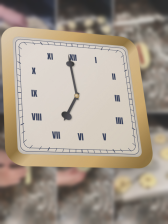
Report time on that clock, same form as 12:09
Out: 6:59
